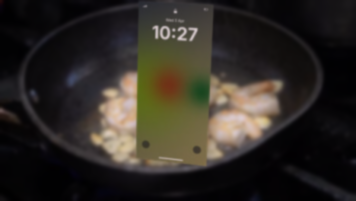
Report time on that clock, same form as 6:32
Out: 10:27
